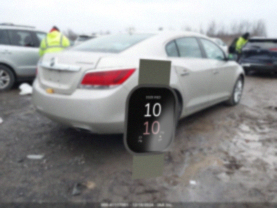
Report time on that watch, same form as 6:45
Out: 10:10
